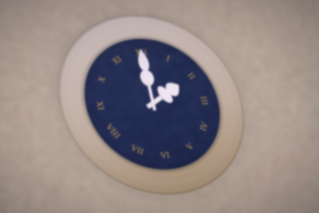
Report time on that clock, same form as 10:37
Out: 2:00
